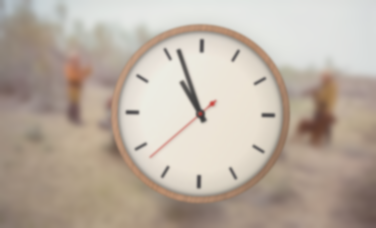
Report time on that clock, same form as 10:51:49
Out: 10:56:38
